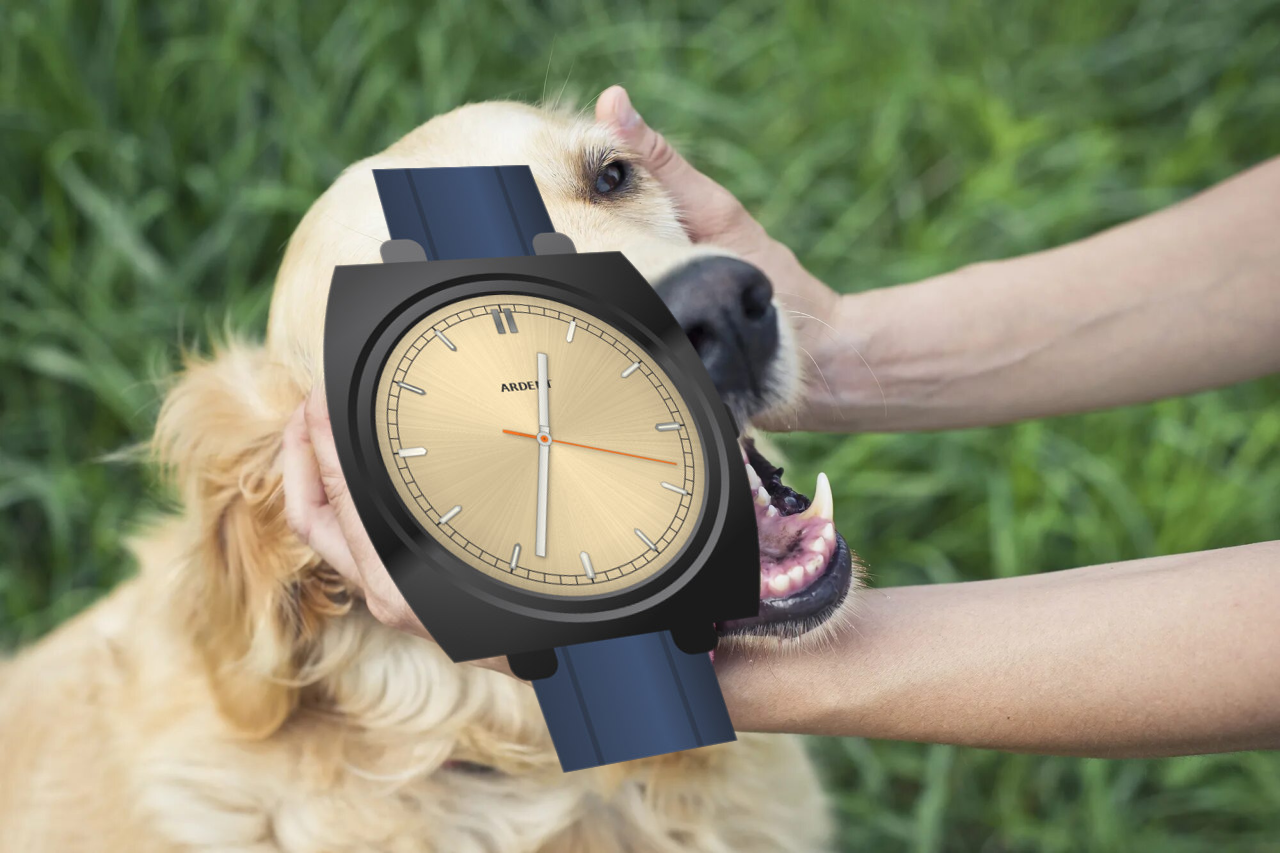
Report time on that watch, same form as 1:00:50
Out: 12:33:18
